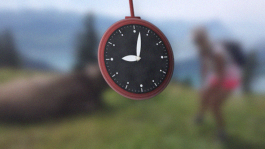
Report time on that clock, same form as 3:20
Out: 9:02
